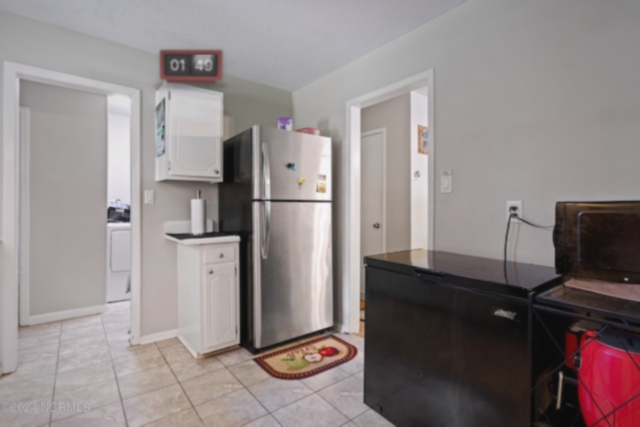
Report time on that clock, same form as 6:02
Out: 1:49
